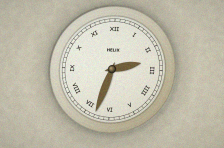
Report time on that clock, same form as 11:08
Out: 2:33
